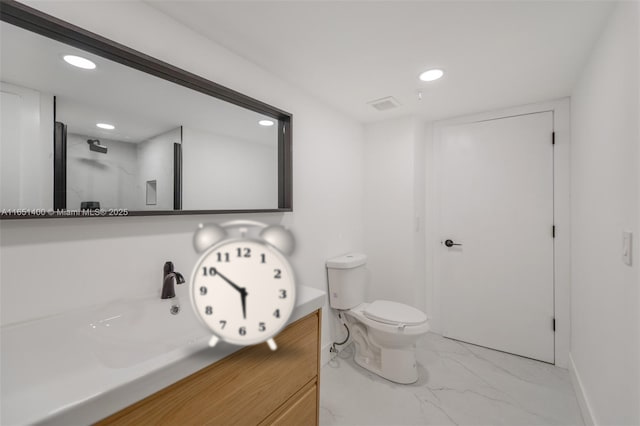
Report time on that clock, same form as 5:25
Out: 5:51
